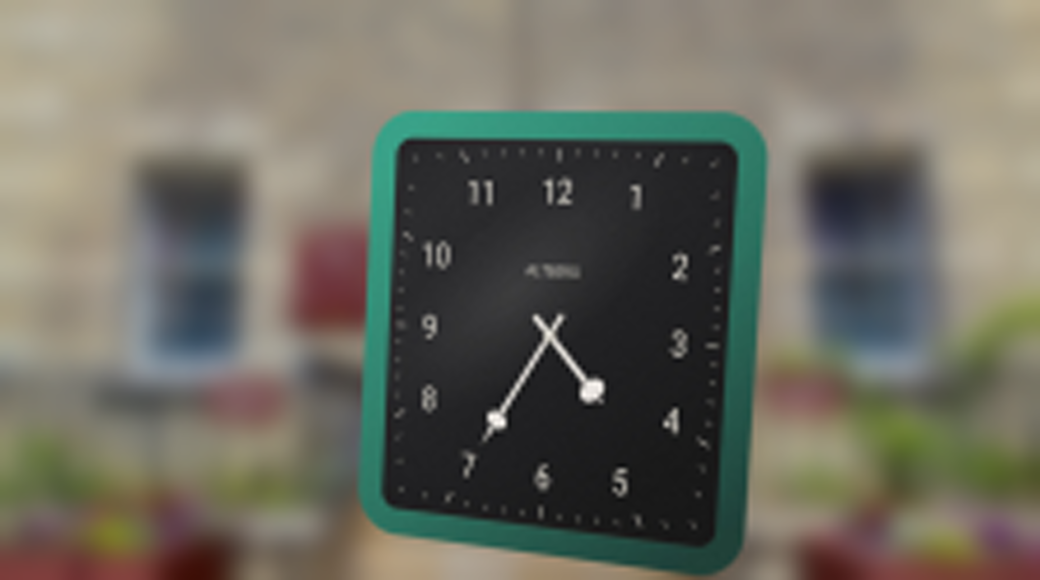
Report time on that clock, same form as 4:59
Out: 4:35
